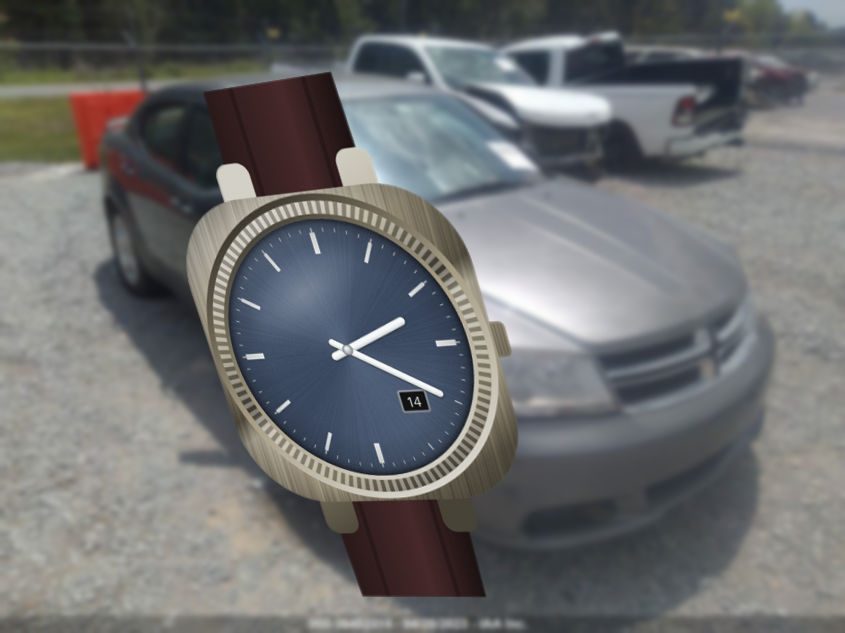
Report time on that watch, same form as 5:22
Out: 2:20
